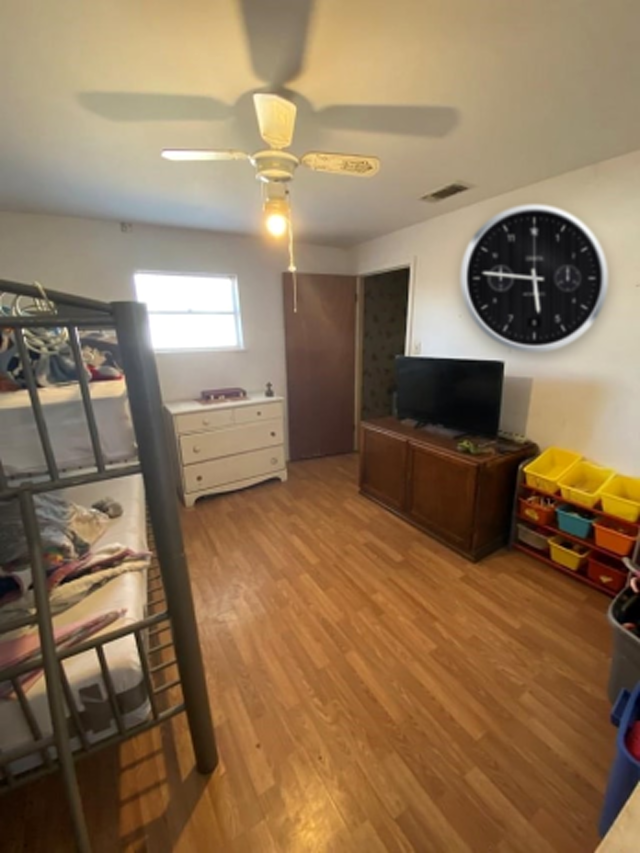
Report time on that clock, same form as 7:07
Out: 5:46
